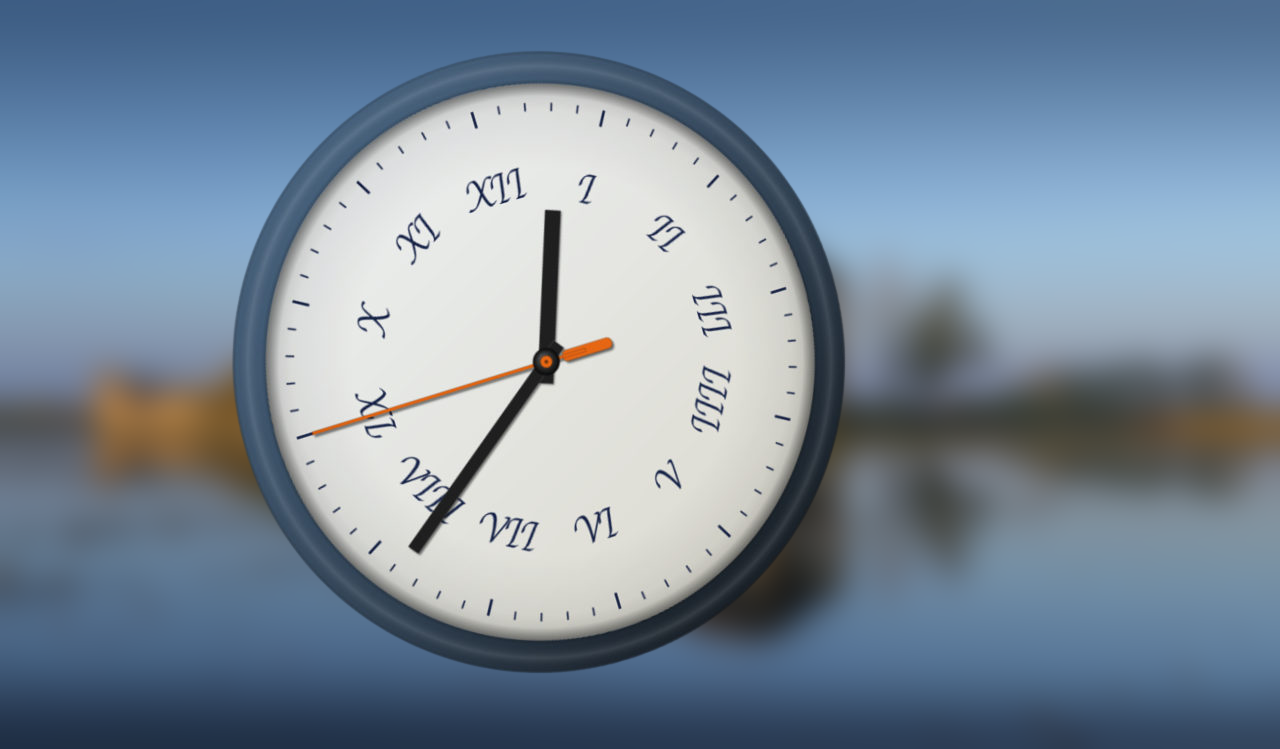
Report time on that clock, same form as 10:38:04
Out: 12:38:45
